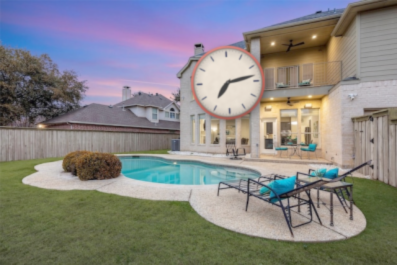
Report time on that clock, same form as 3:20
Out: 7:13
